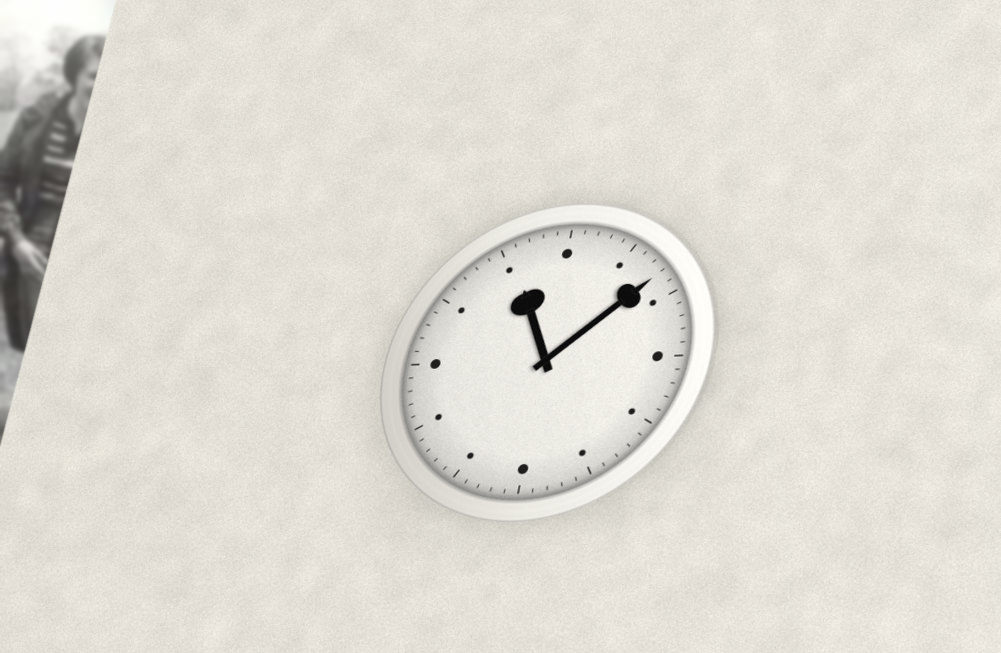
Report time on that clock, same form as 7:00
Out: 11:08
